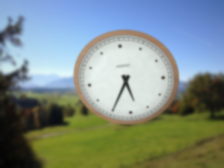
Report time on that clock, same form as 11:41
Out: 5:35
